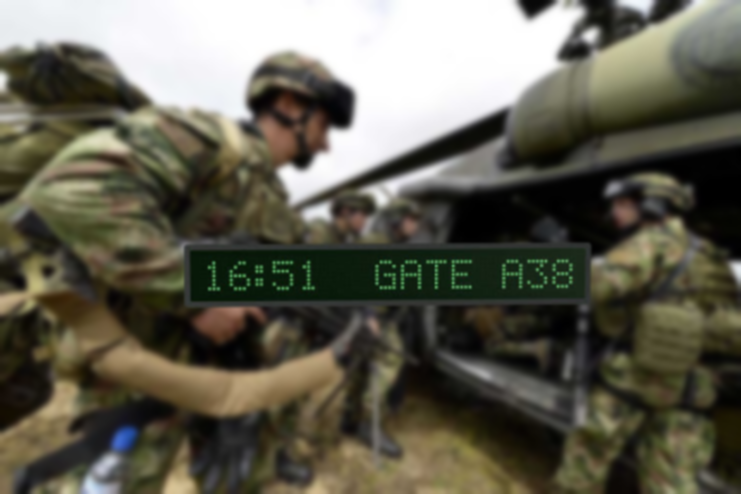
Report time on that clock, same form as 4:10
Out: 16:51
